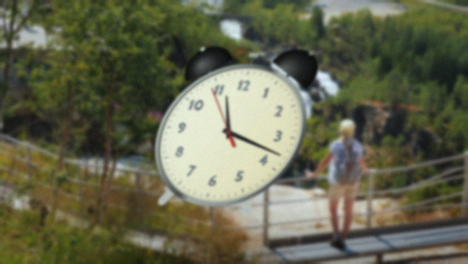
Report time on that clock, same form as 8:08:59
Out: 11:17:54
